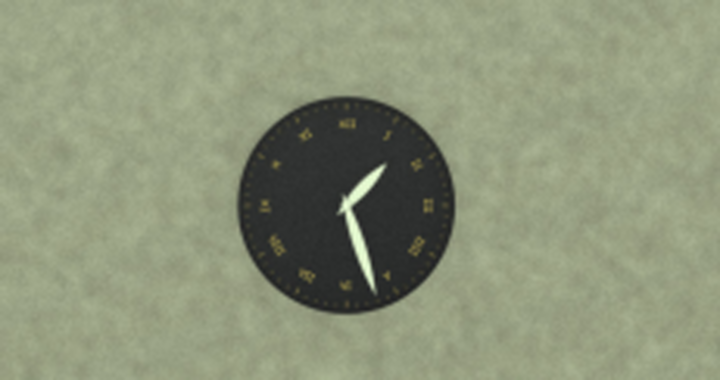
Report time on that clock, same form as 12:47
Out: 1:27
